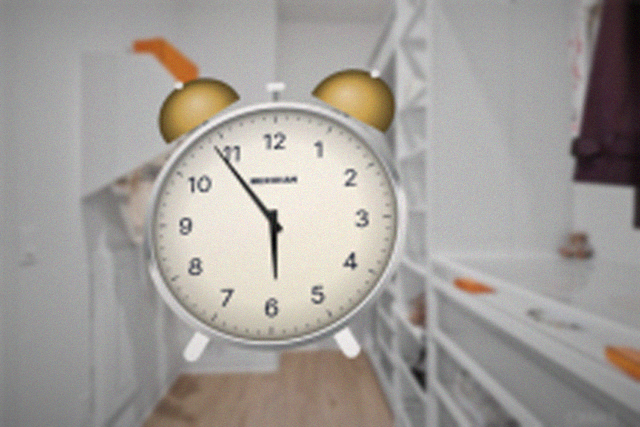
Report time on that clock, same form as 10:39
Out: 5:54
